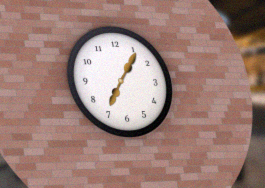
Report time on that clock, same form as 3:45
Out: 7:06
